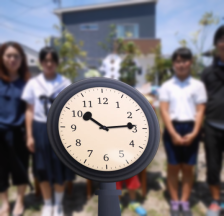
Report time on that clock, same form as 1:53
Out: 10:14
